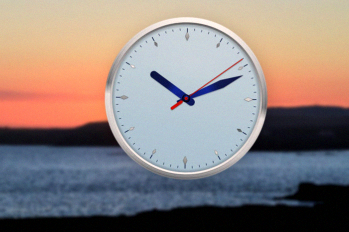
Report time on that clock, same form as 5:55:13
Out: 10:11:09
